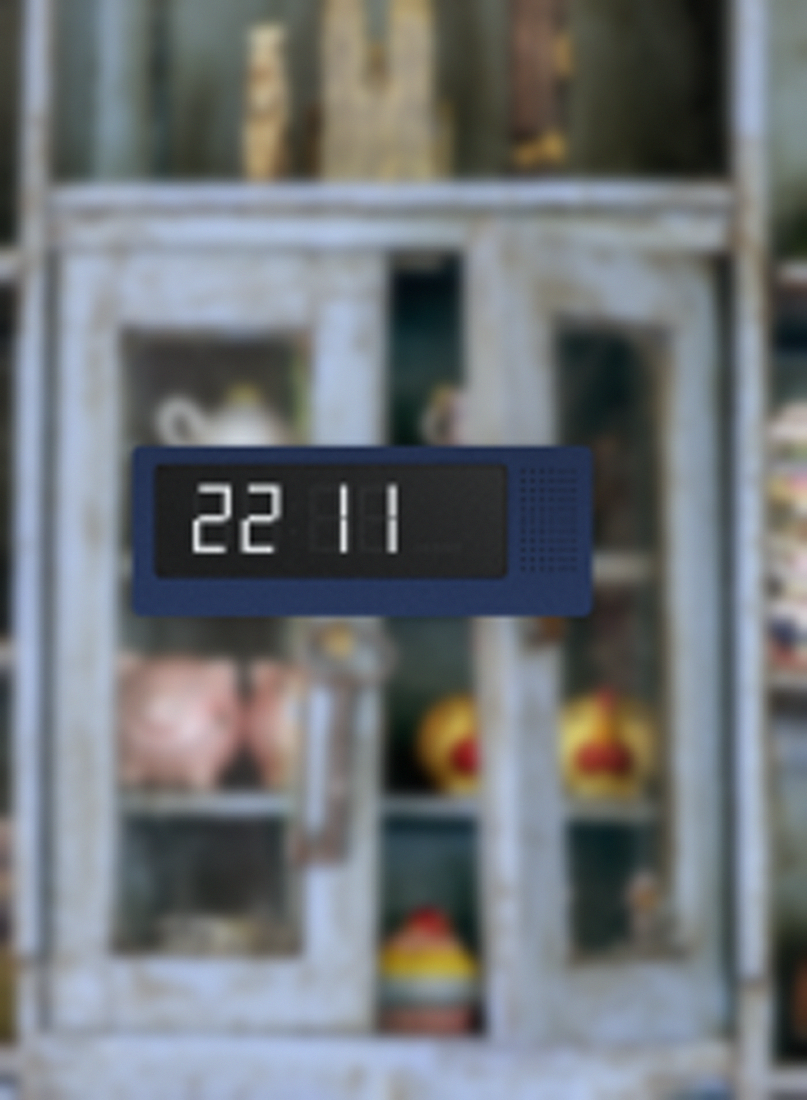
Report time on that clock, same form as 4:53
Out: 22:11
